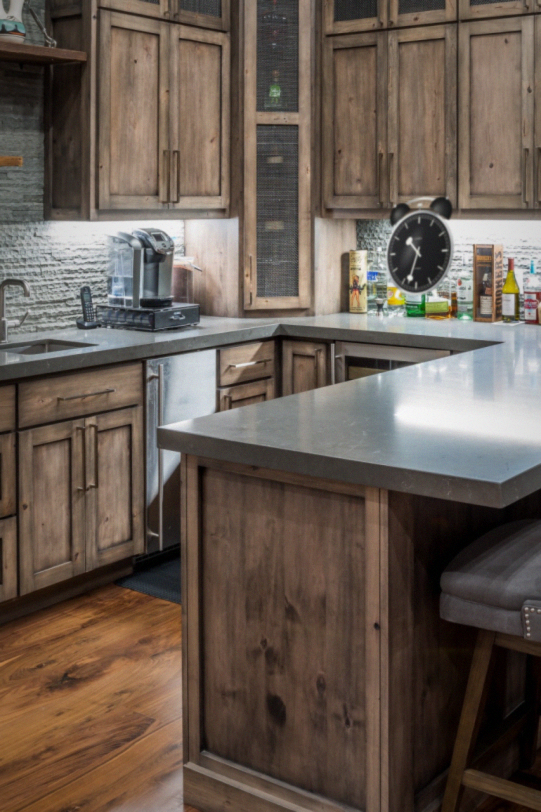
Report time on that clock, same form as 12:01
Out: 10:33
